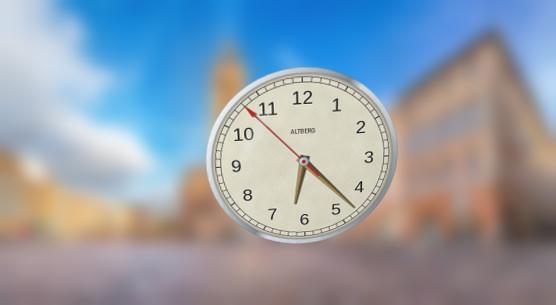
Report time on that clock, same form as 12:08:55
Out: 6:22:53
